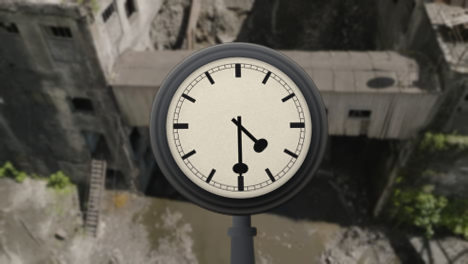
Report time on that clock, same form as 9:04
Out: 4:30
